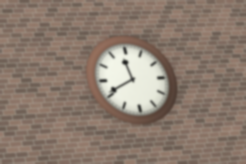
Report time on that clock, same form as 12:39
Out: 11:41
